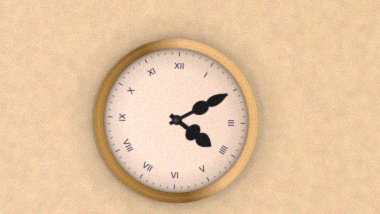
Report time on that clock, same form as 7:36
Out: 4:10
